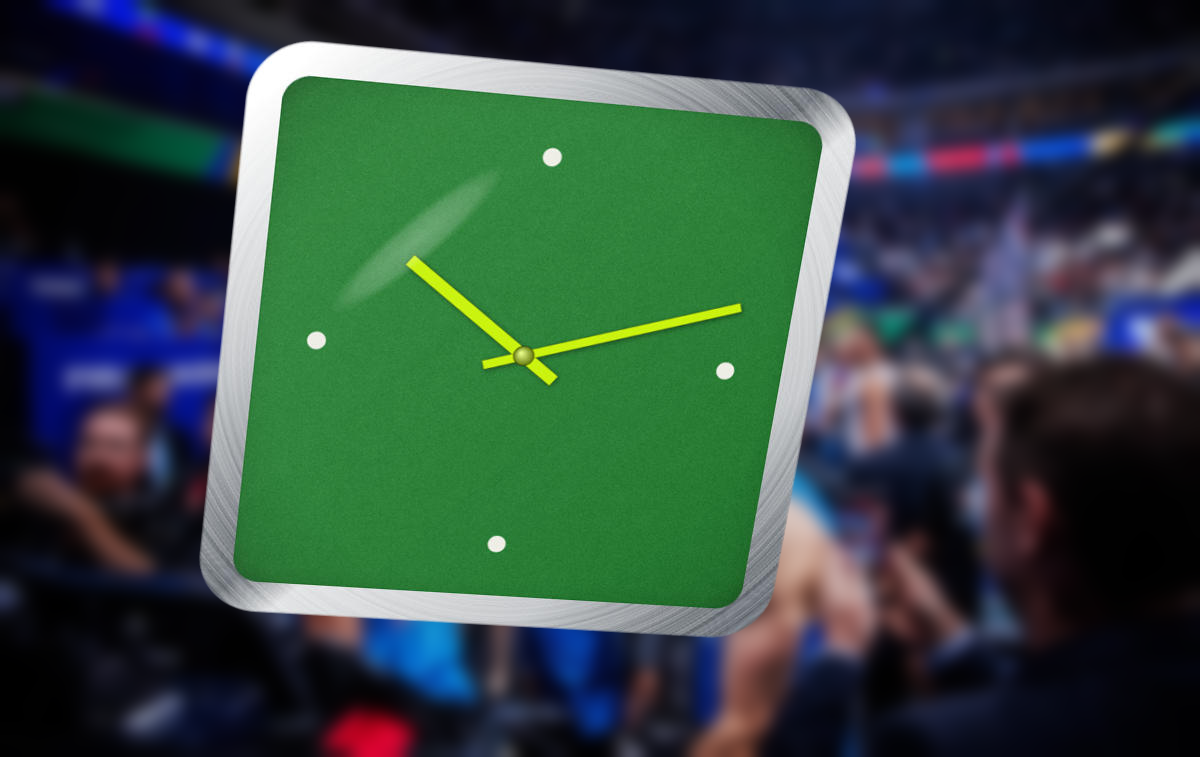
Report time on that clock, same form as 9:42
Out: 10:12
